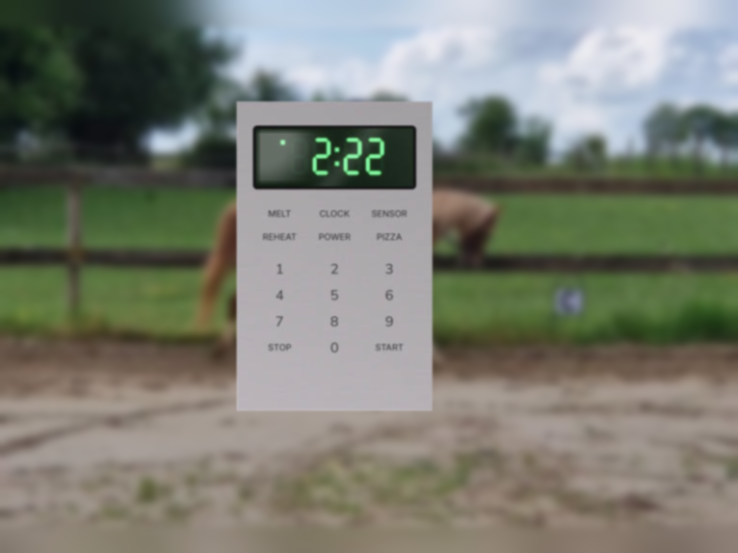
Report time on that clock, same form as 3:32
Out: 2:22
